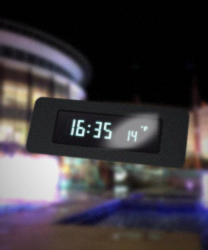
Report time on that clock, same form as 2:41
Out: 16:35
